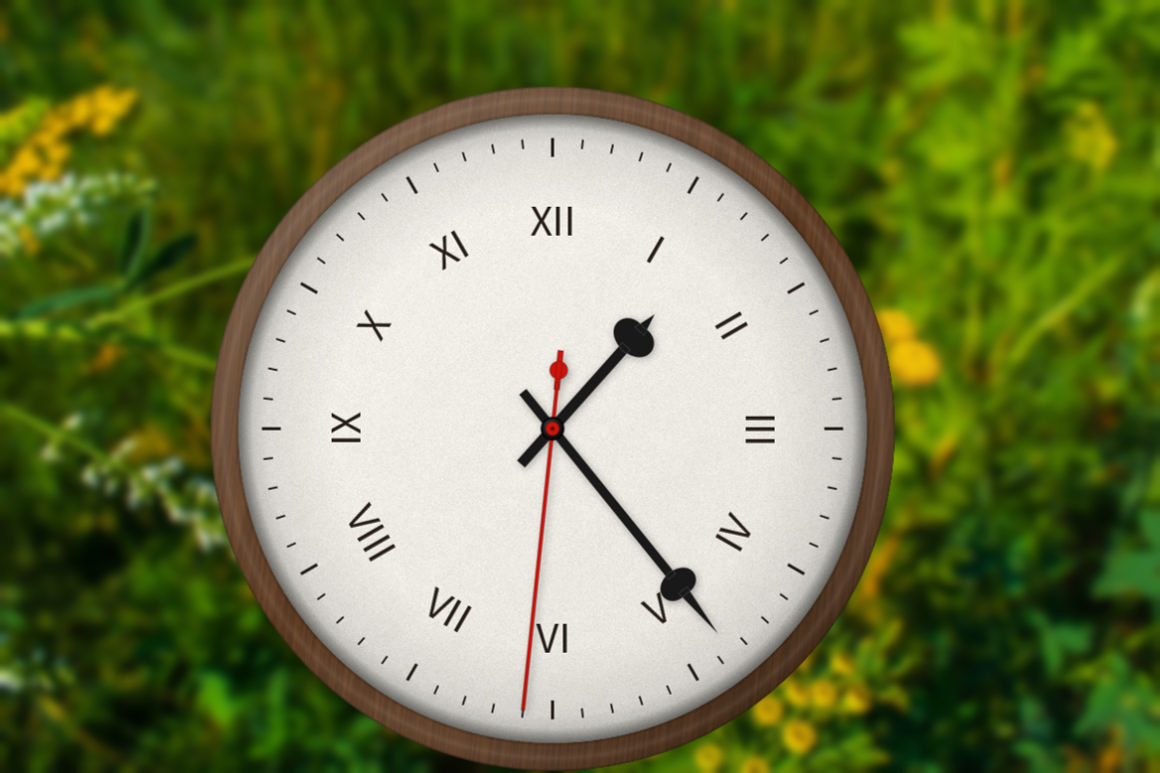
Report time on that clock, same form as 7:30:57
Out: 1:23:31
